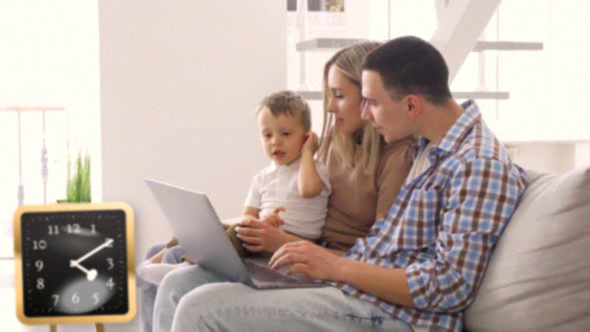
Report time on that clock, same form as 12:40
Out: 4:10
